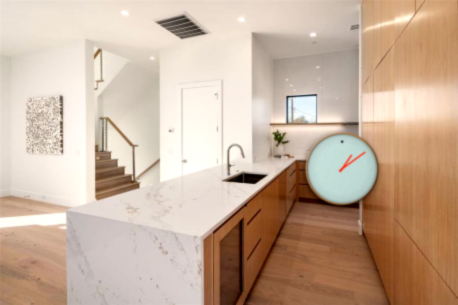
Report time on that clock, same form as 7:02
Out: 1:09
